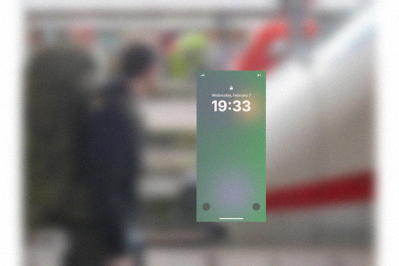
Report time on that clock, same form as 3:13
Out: 19:33
